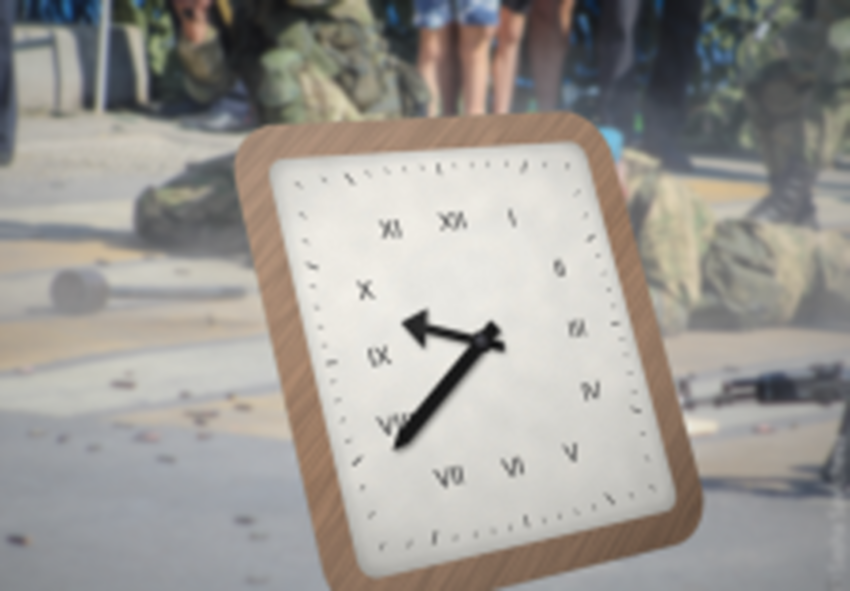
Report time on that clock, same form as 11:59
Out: 9:39
